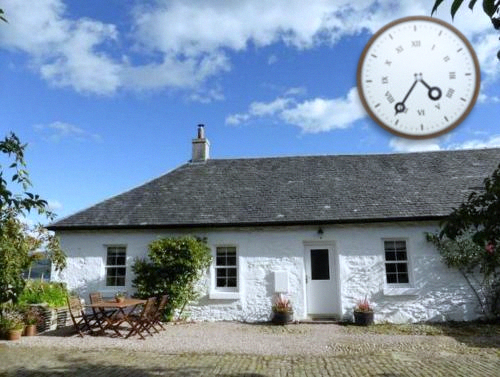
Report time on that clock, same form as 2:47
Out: 4:36
